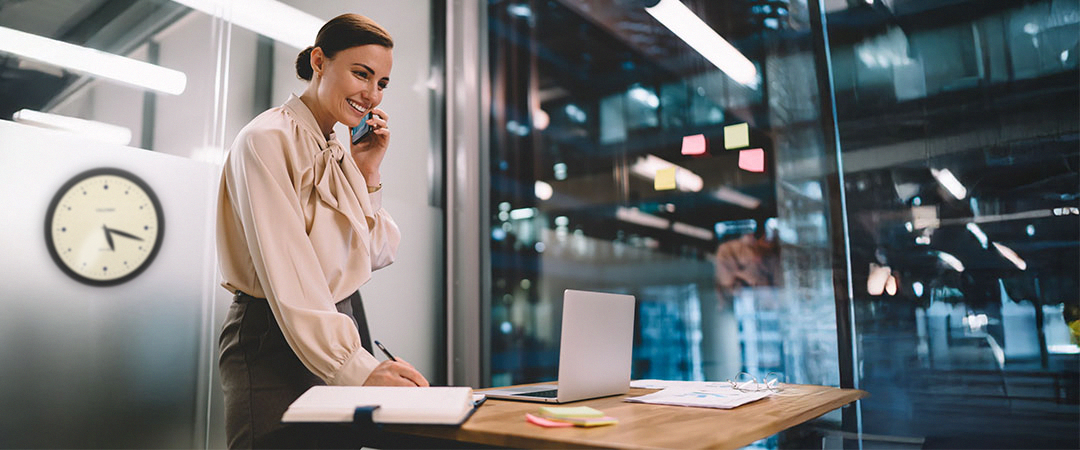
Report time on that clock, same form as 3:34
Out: 5:18
